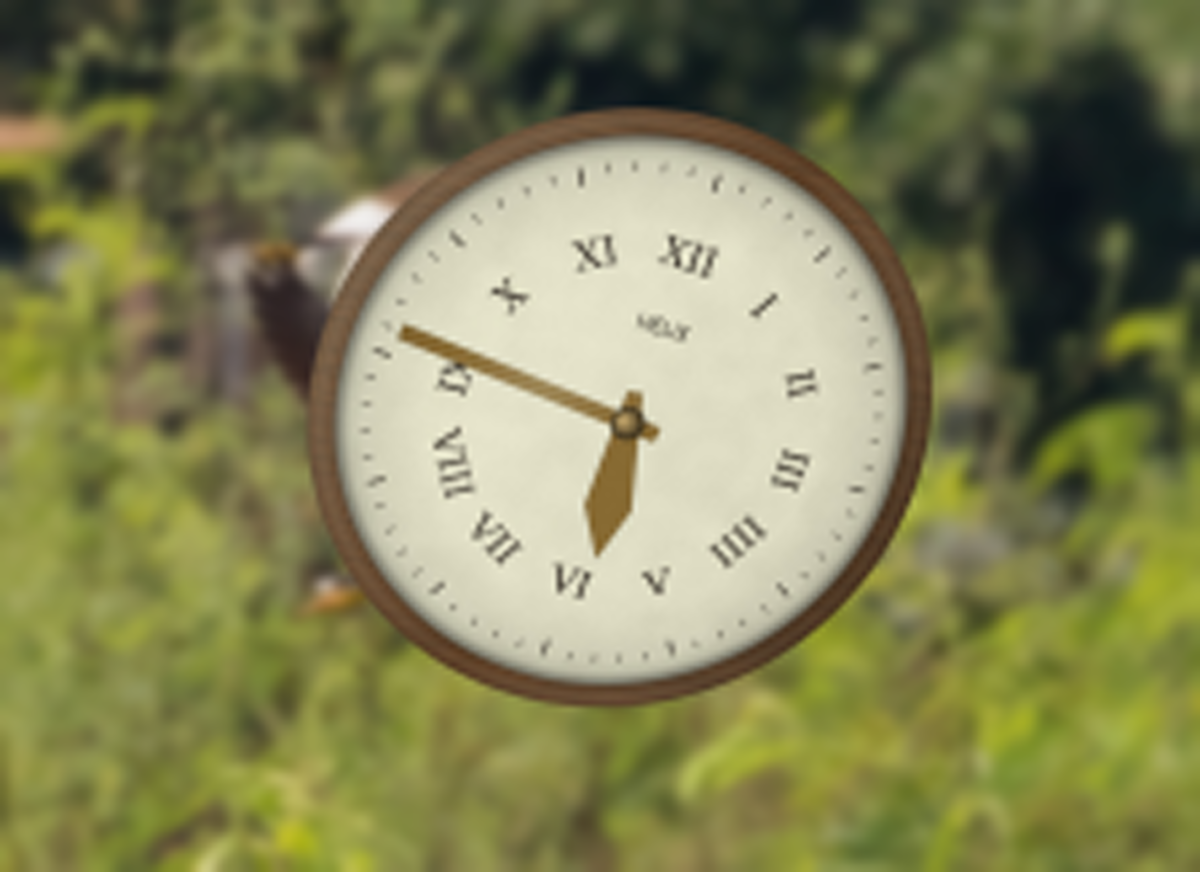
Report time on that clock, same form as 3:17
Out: 5:46
